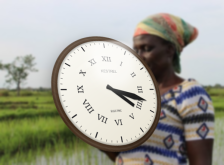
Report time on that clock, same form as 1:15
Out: 4:18
